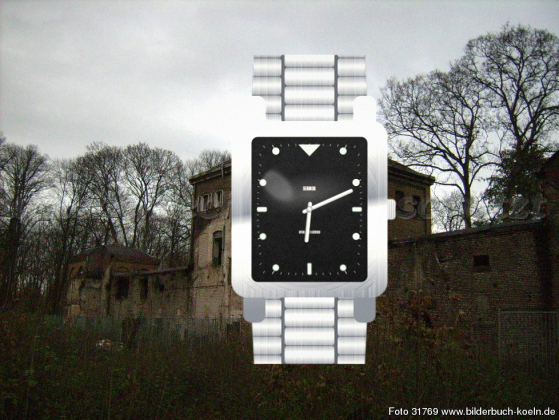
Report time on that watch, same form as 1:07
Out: 6:11
